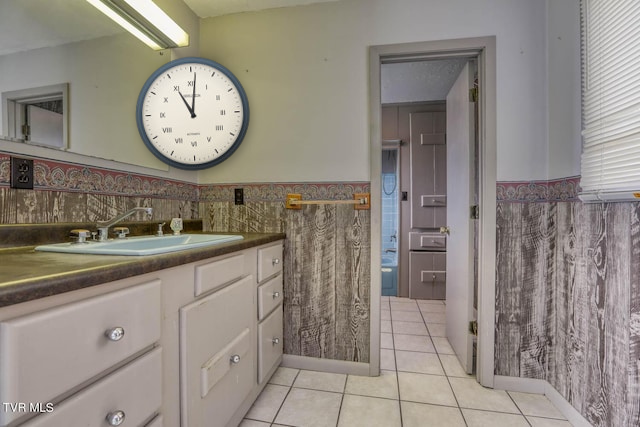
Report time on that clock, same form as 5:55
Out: 11:01
